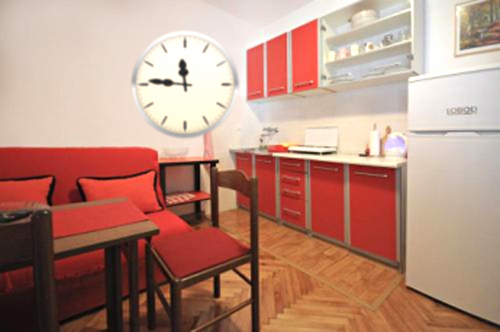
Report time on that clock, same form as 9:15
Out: 11:46
